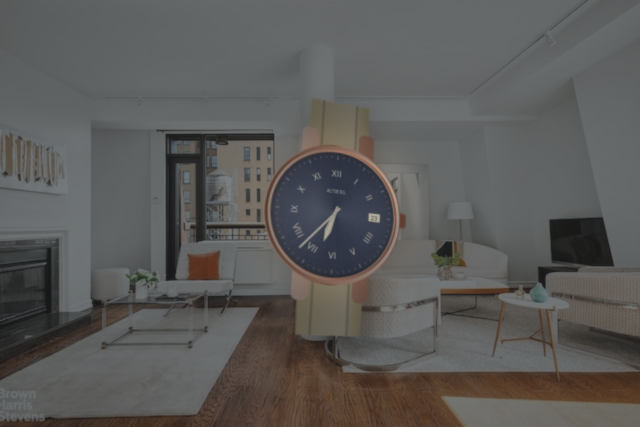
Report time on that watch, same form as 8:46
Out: 6:37
